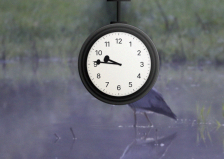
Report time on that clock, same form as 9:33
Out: 9:46
